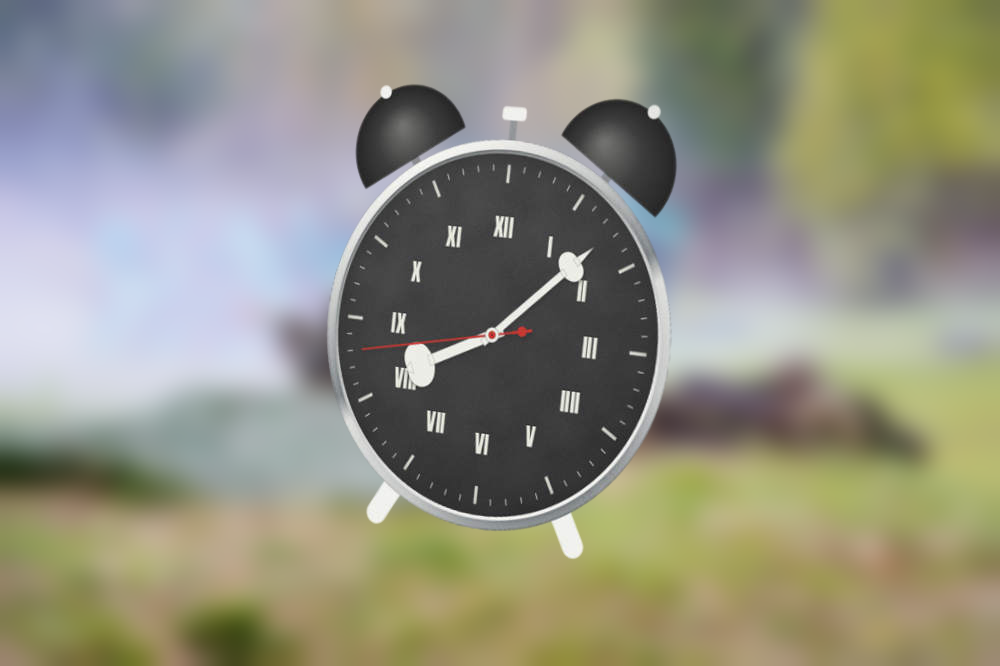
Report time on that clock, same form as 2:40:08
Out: 8:07:43
